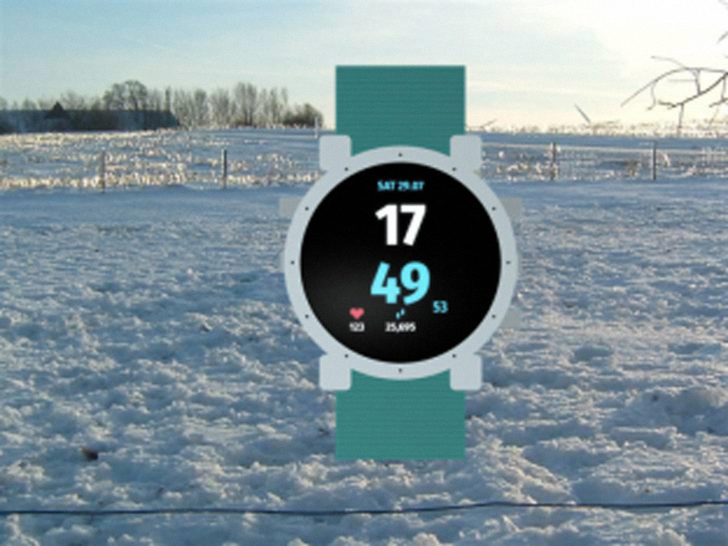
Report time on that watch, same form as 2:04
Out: 17:49
